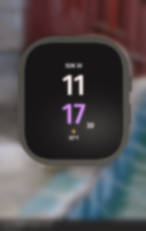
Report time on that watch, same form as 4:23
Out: 11:17
